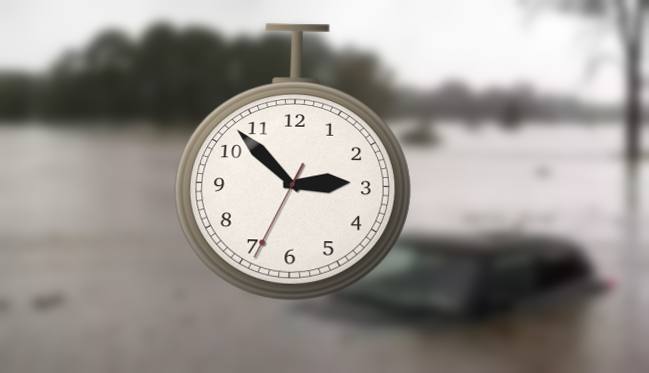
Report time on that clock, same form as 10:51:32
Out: 2:52:34
